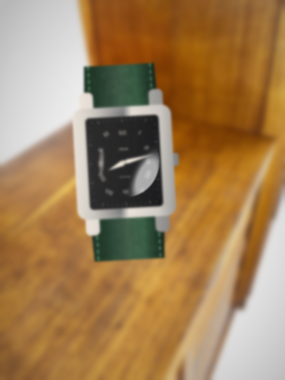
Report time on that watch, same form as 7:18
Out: 8:13
